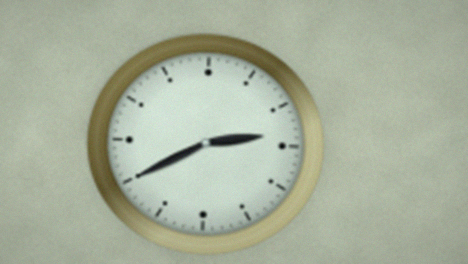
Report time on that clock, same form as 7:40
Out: 2:40
